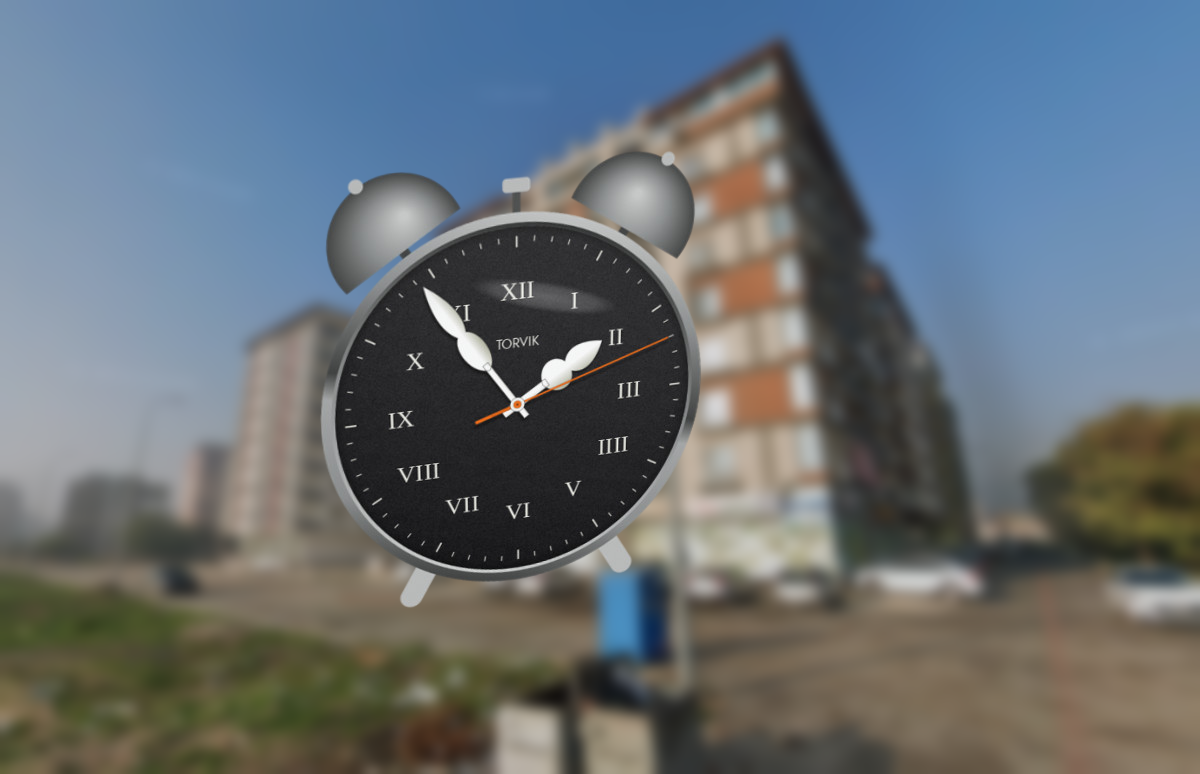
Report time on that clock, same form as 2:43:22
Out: 1:54:12
